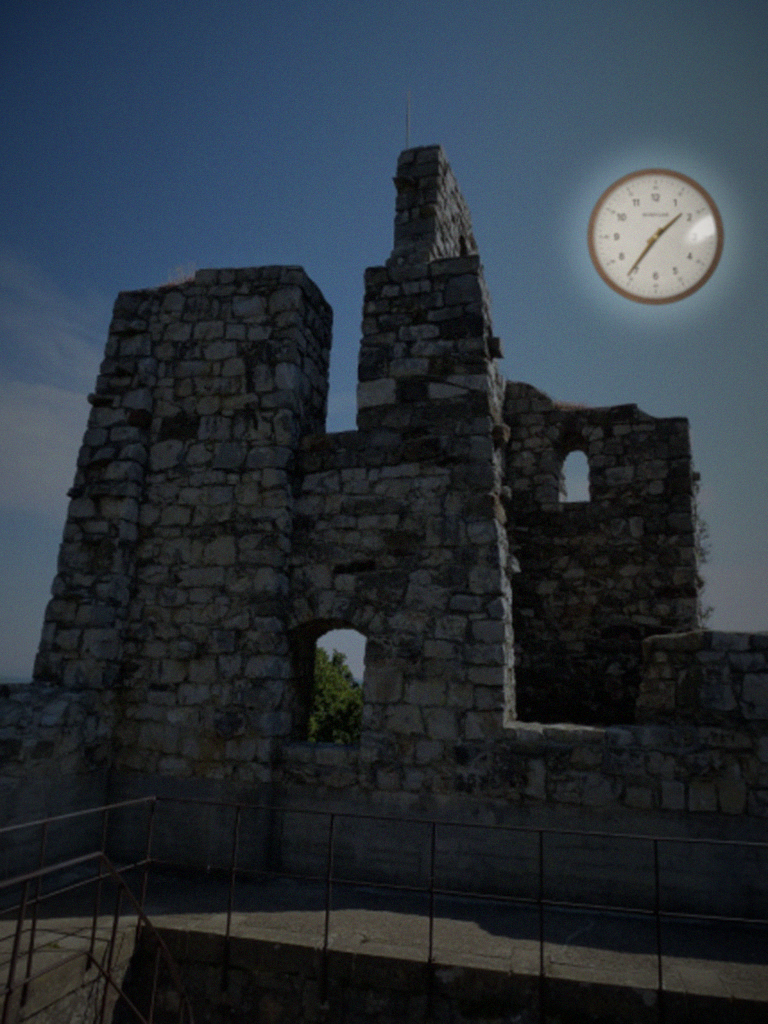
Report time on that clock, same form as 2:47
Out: 1:36
